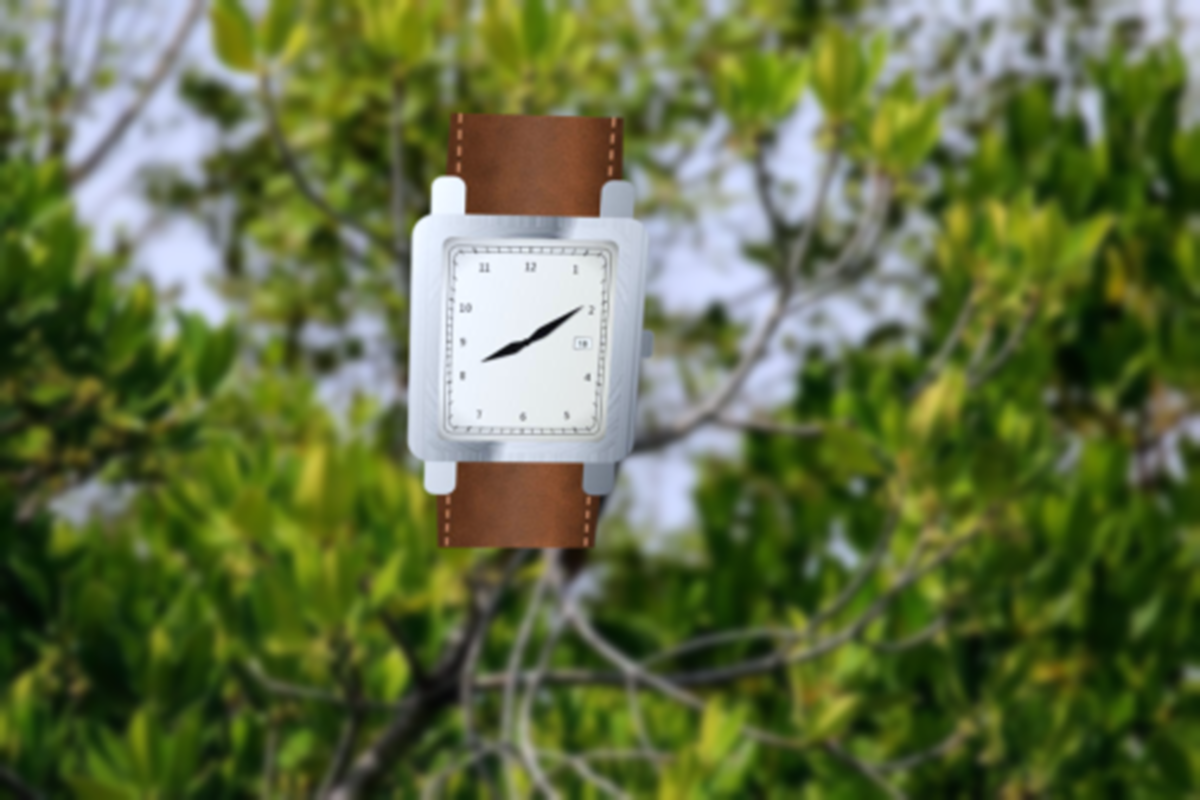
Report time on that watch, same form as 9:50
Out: 8:09
